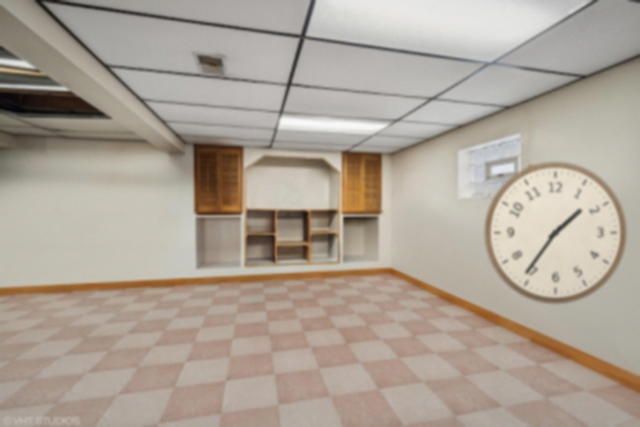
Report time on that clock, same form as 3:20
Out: 1:36
